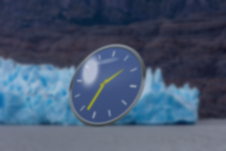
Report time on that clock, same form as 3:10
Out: 1:33
